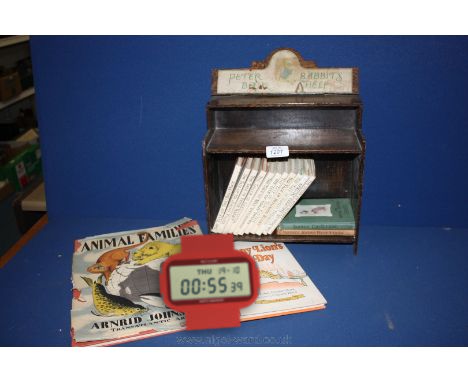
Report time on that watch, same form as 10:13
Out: 0:55
